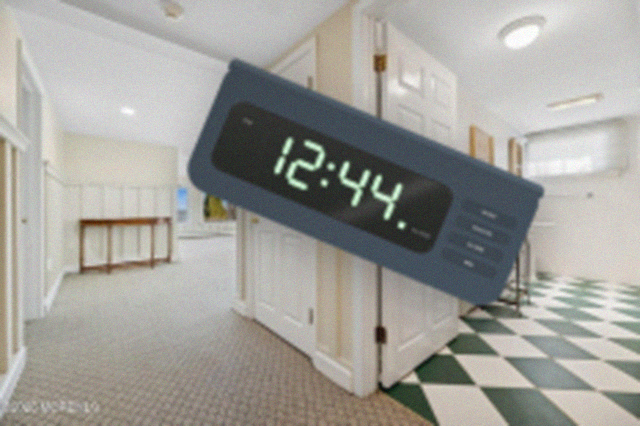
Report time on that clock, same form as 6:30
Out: 12:44
